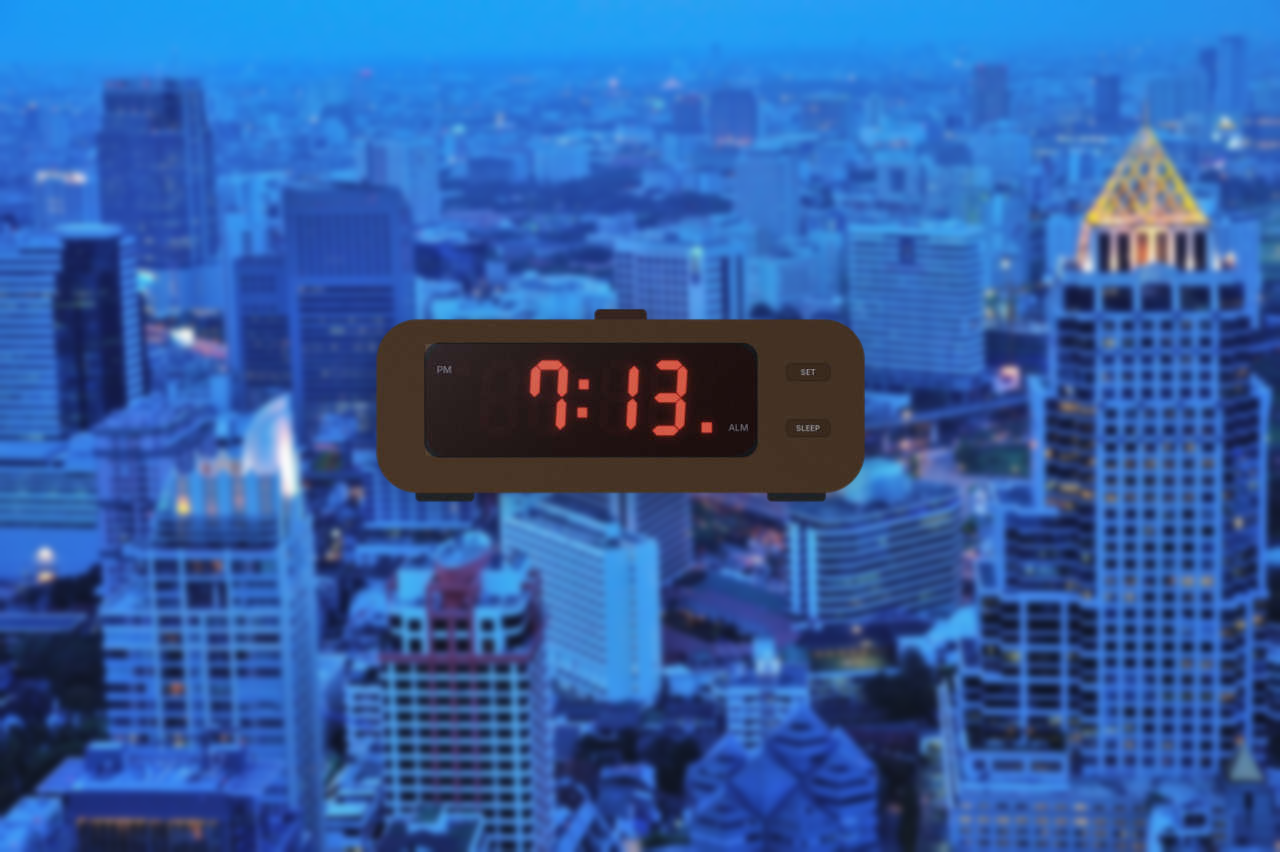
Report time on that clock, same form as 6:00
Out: 7:13
